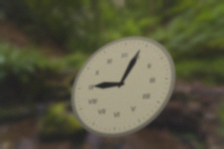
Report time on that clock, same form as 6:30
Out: 9:04
